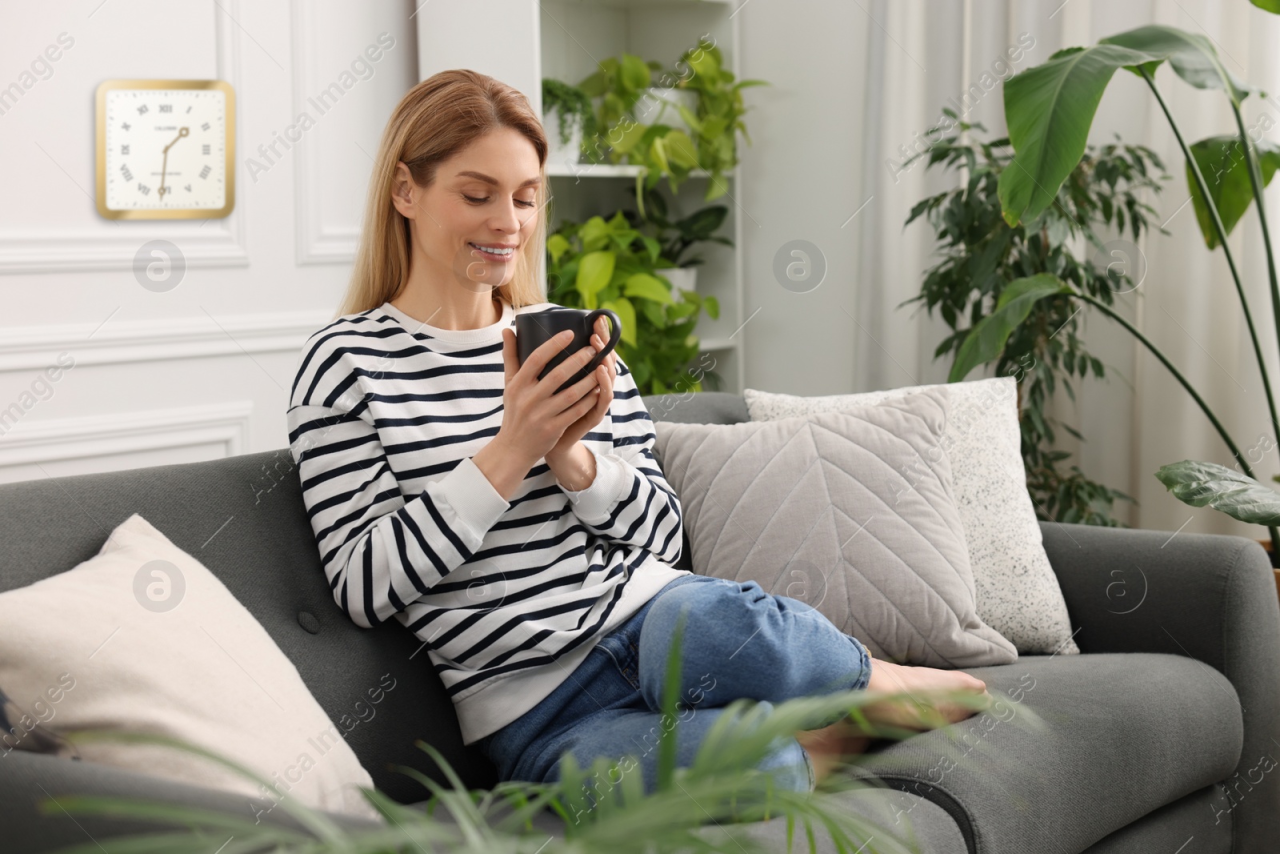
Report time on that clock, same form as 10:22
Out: 1:31
